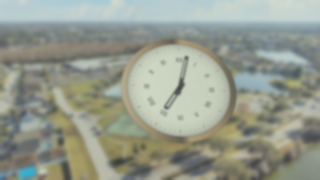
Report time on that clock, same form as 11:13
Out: 7:02
